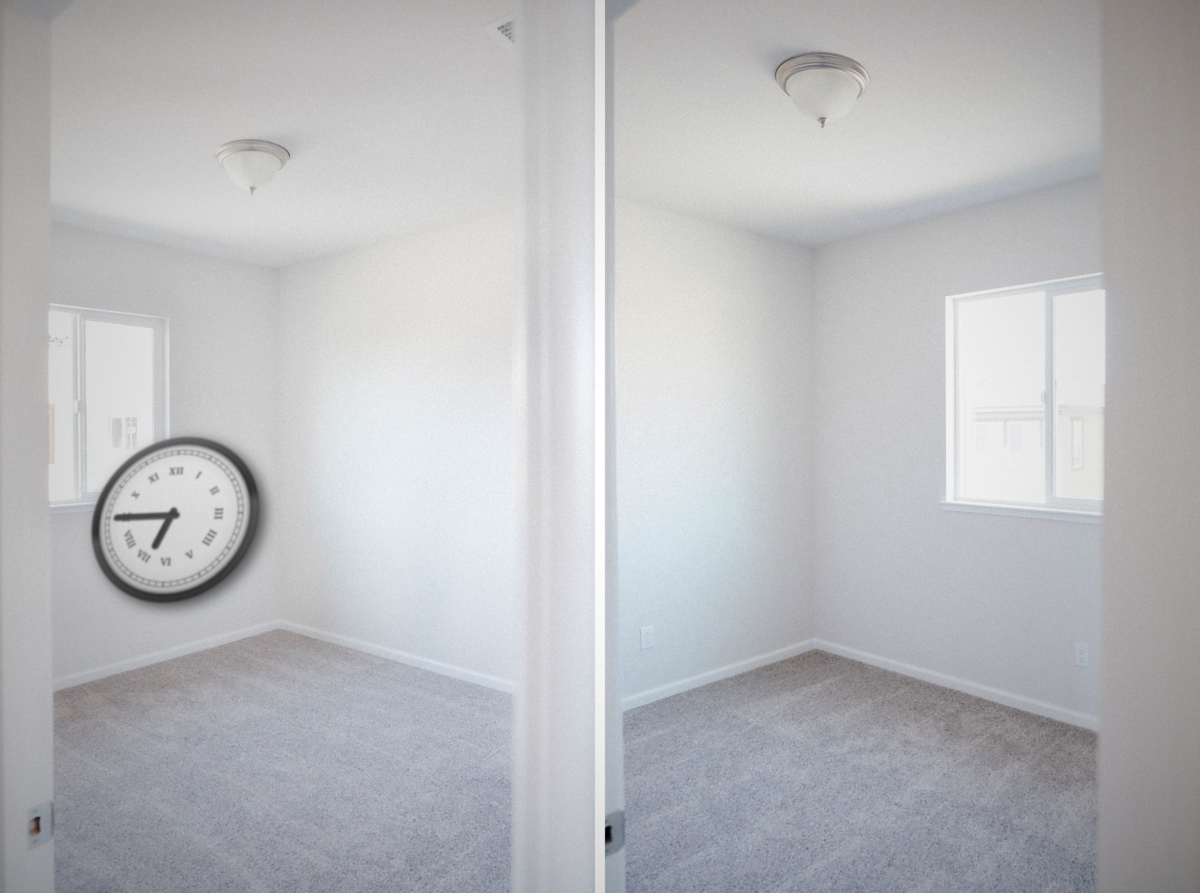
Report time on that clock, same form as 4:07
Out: 6:45
